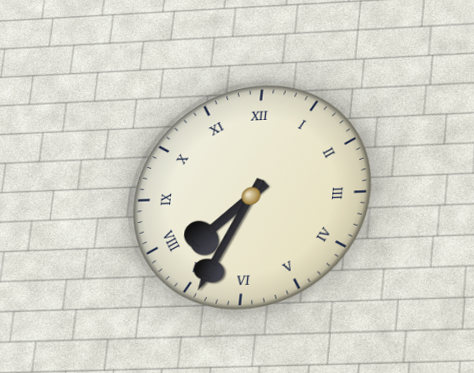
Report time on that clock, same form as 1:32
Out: 7:34
